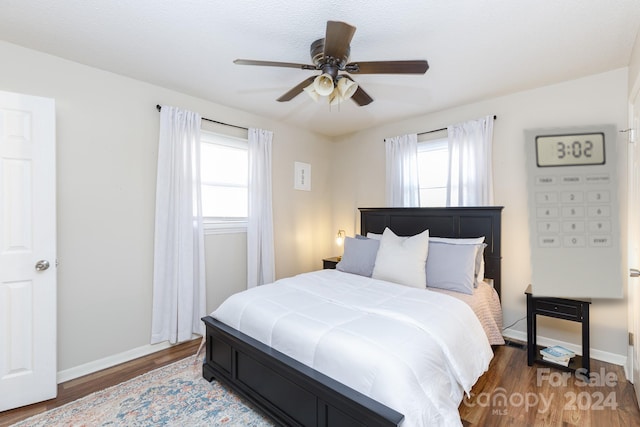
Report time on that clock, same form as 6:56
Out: 3:02
